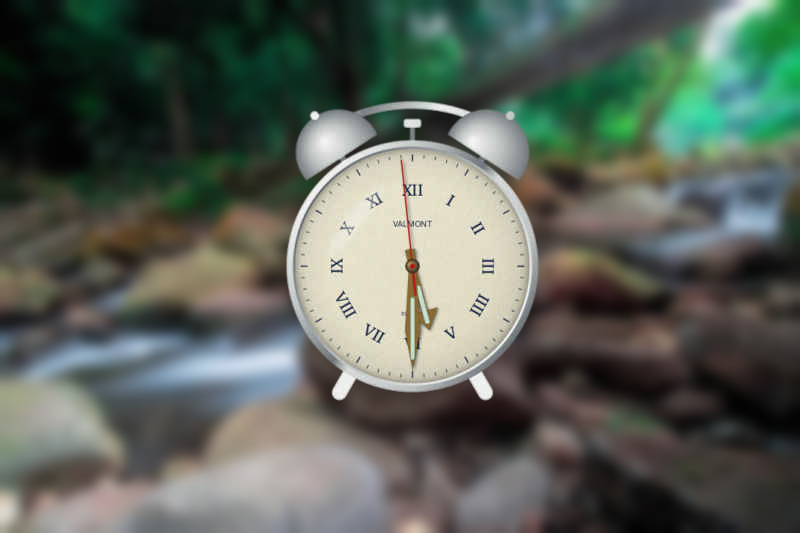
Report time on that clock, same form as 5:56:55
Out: 5:29:59
